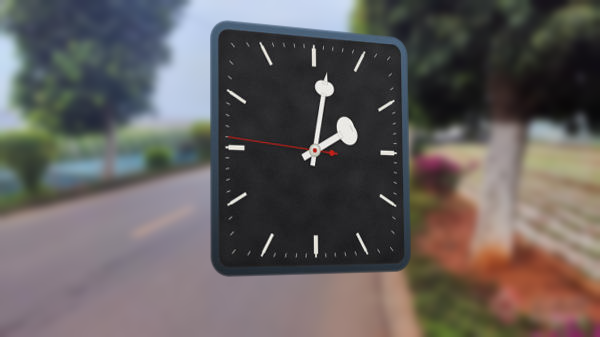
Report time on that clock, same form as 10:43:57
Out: 2:01:46
